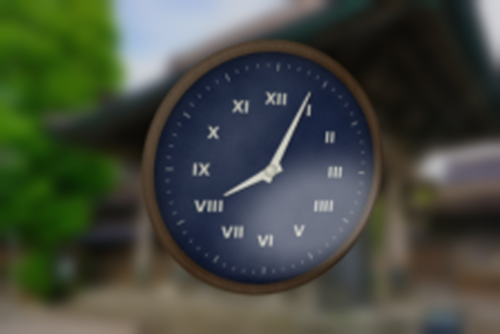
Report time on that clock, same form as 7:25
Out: 8:04
